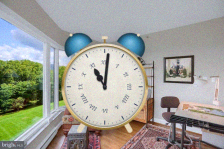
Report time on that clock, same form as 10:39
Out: 11:01
